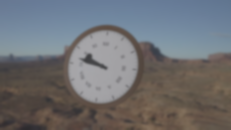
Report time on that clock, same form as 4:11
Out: 9:47
